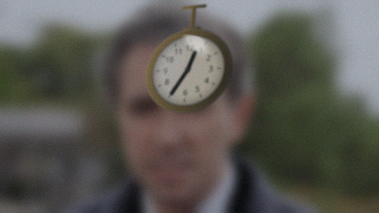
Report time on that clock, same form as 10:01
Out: 12:35
